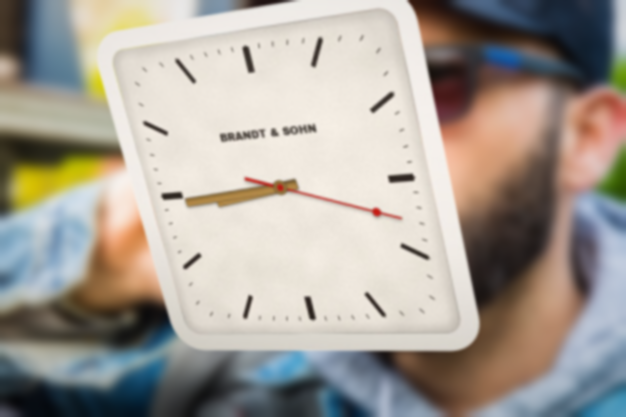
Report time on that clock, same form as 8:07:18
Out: 8:44:18
